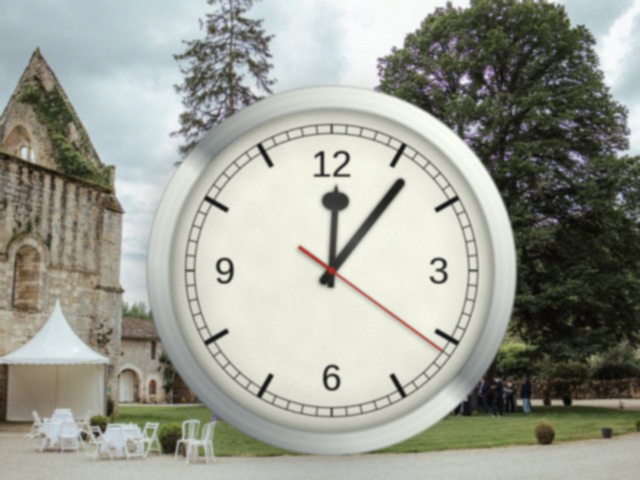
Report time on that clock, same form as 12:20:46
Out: 12:06:21
